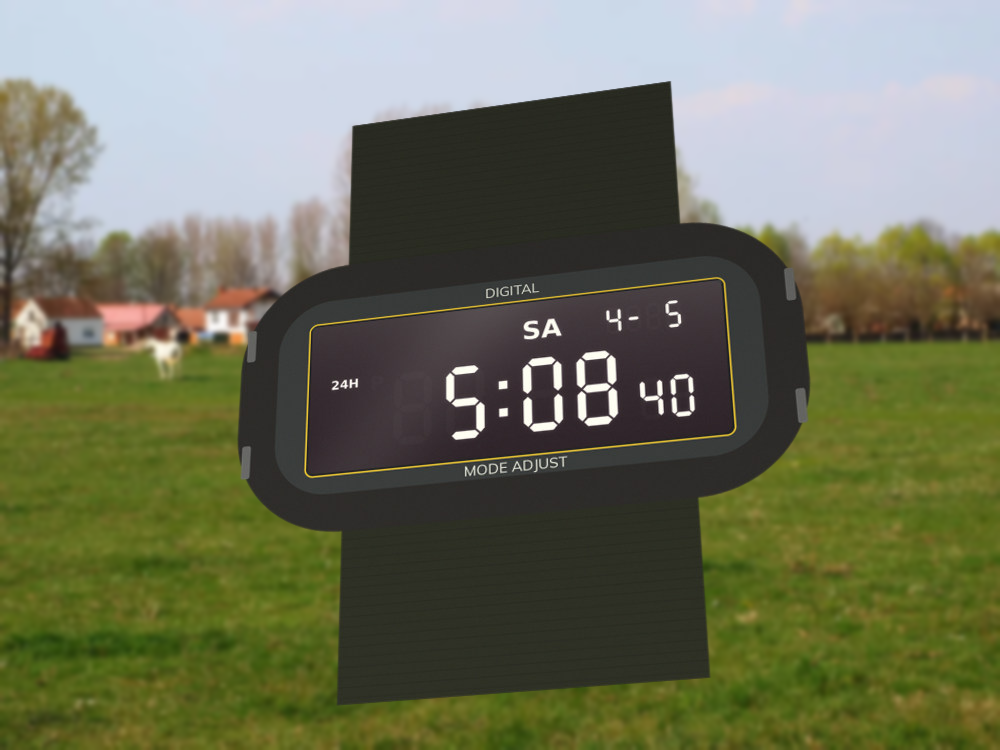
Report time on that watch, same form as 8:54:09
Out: 5:08:40
